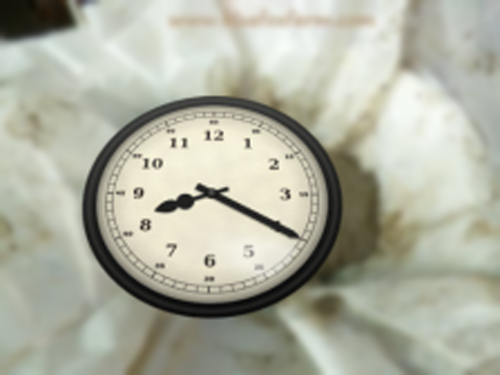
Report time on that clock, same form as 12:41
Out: 8:20
